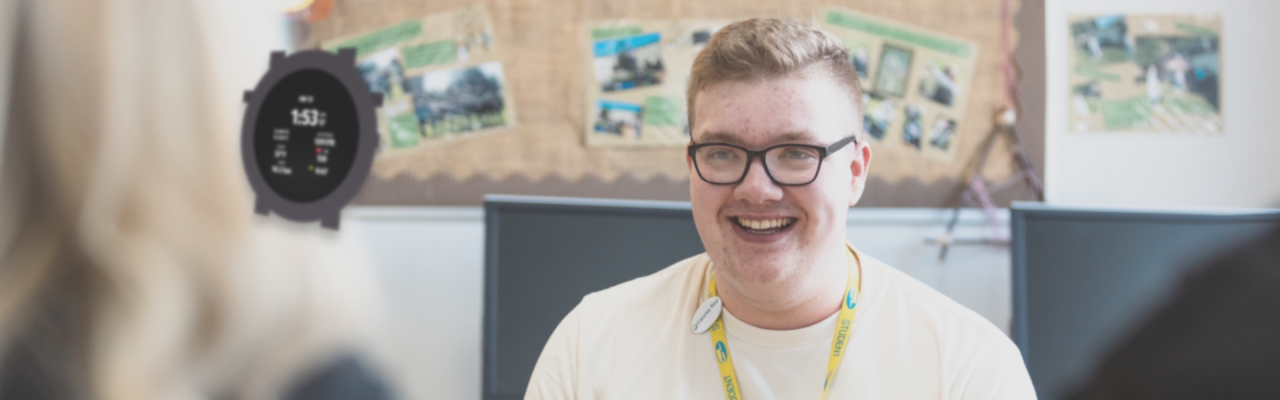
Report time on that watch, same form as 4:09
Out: 1:53
